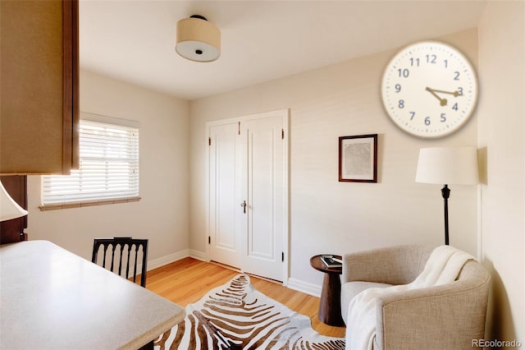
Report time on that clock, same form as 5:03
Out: 4:16
